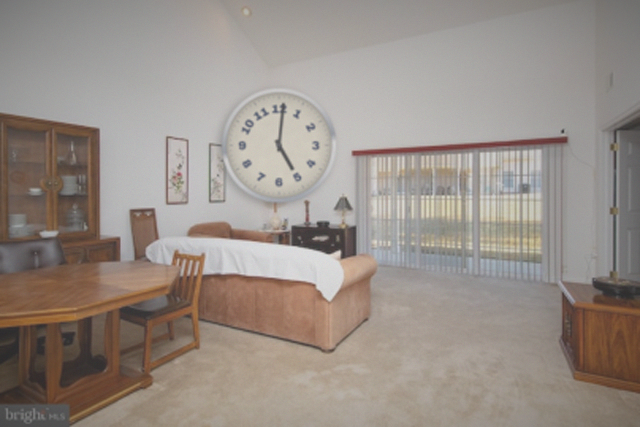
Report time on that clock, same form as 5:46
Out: 5:01
